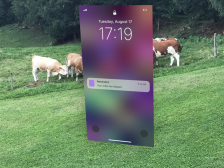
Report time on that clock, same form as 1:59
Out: 17:19
